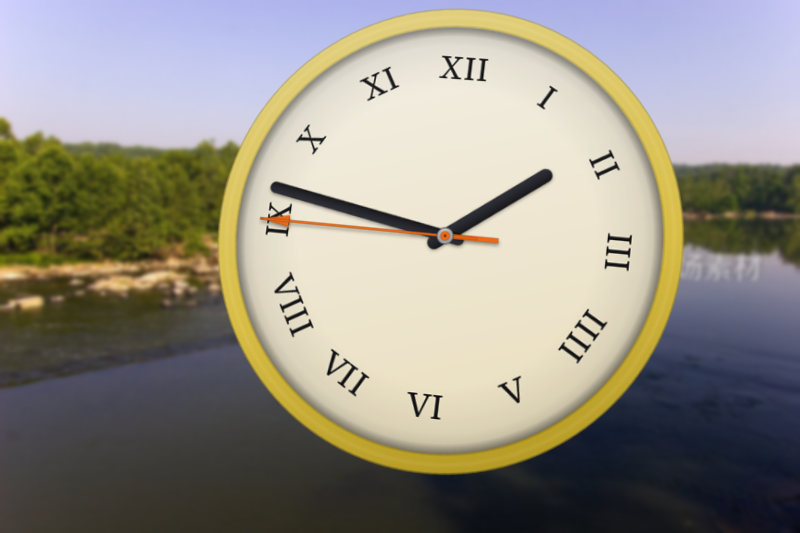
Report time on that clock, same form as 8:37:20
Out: 1:46:45
